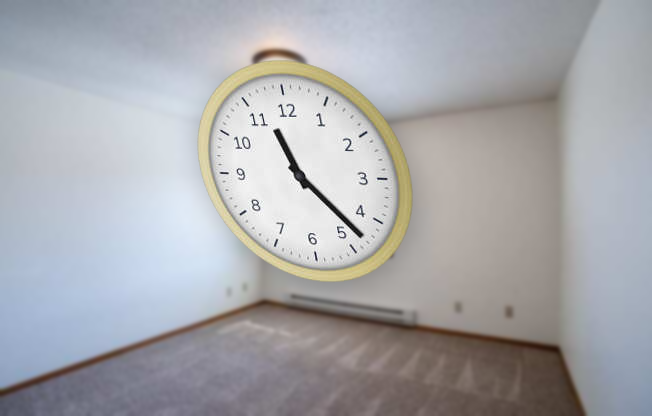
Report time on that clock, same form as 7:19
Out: 11:23
